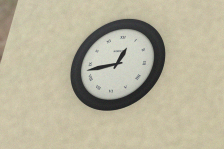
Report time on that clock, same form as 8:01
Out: 12:43
